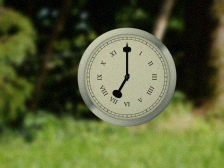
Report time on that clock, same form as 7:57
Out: 7:00
